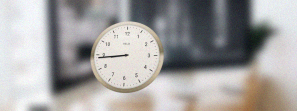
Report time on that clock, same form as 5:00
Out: 8:44
